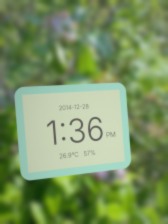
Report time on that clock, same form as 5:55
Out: 1:36
